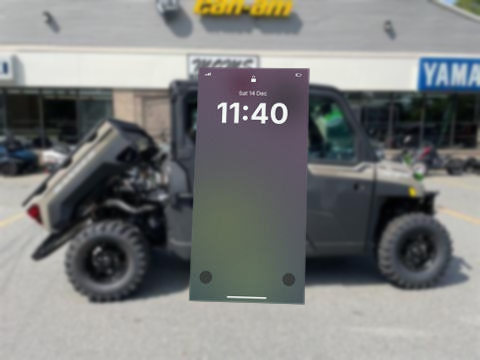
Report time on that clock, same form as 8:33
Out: 11:40
